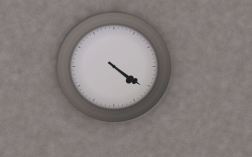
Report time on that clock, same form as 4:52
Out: 4:21
